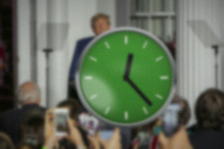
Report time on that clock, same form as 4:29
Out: 12:23
